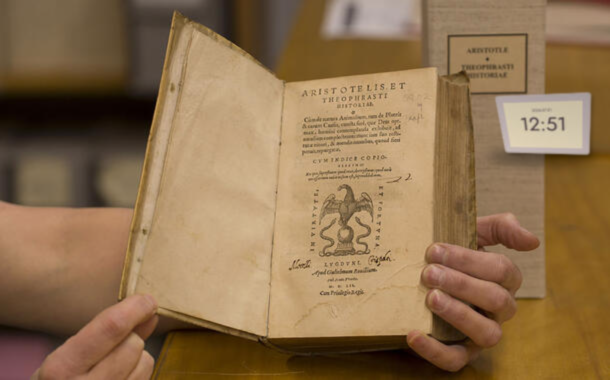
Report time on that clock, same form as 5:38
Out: 12:51
